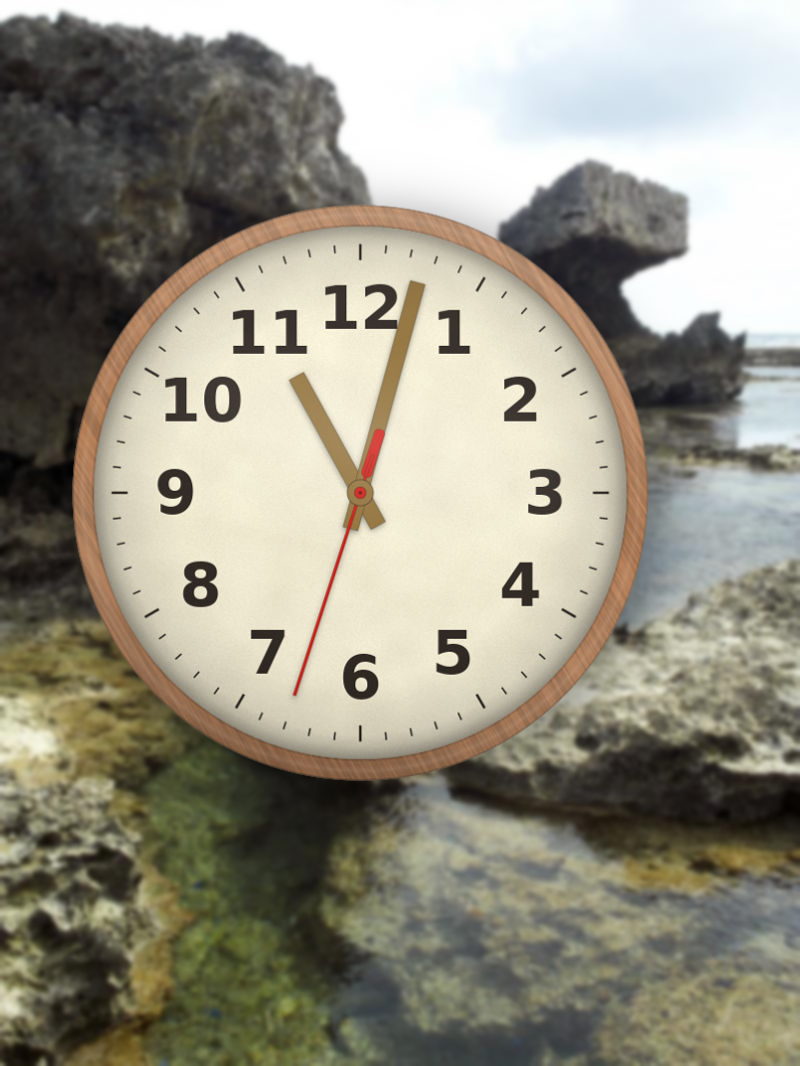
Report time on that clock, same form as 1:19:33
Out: 11:02:33
